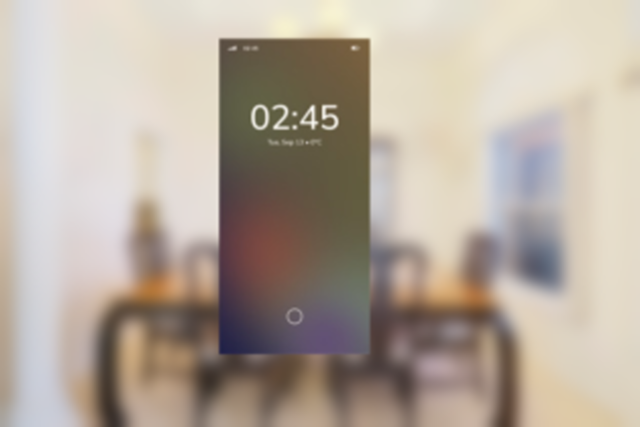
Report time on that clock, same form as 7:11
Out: 2:45
